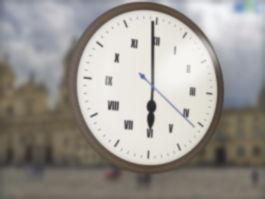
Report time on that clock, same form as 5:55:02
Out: 5:59:21
